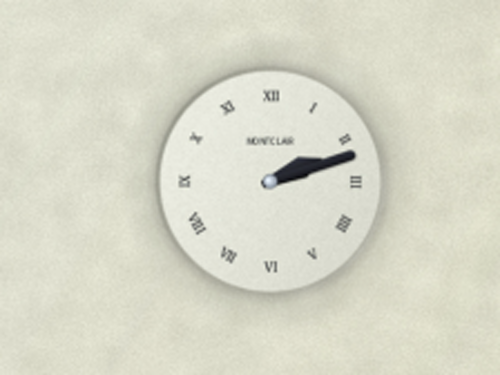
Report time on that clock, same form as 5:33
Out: 2:12
